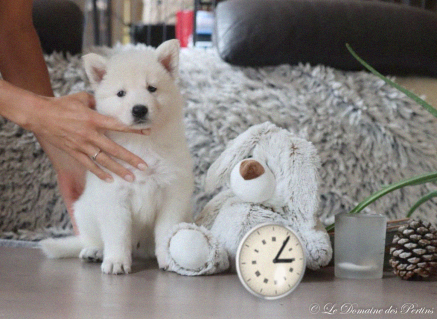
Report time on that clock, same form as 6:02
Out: 3:06
